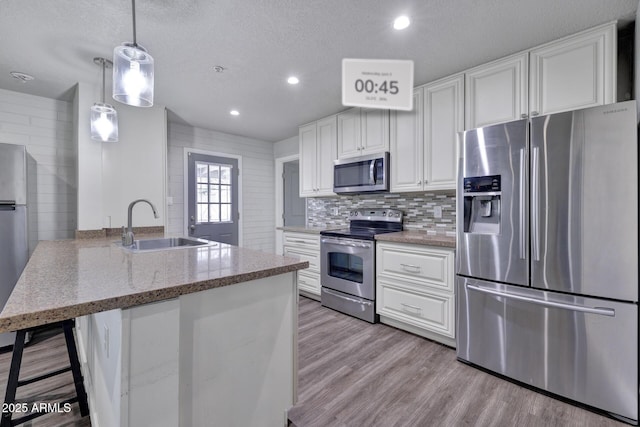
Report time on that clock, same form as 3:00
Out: 0:45
